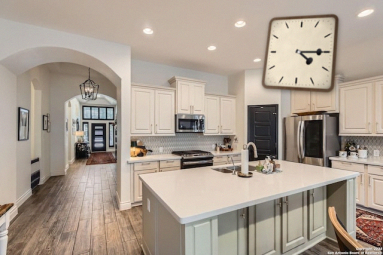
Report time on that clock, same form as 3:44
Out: 4:15
